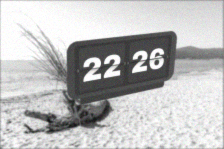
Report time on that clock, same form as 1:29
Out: 22:26
